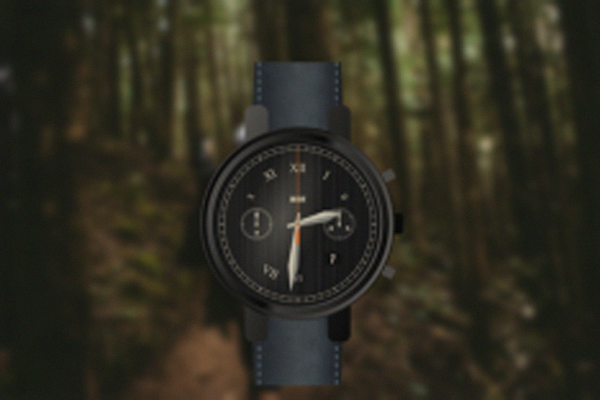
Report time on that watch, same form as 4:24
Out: 2:31
